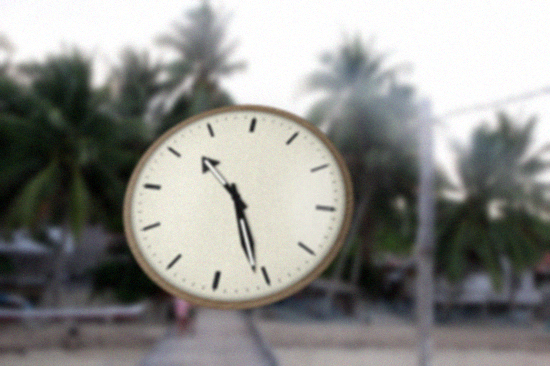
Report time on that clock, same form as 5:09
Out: 10:26
